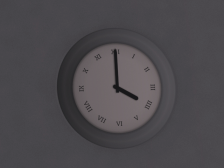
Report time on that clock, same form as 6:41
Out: 4:00
